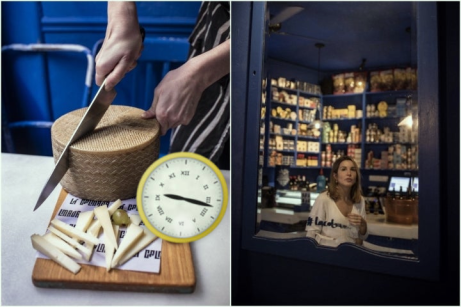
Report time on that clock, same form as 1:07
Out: 9:17
